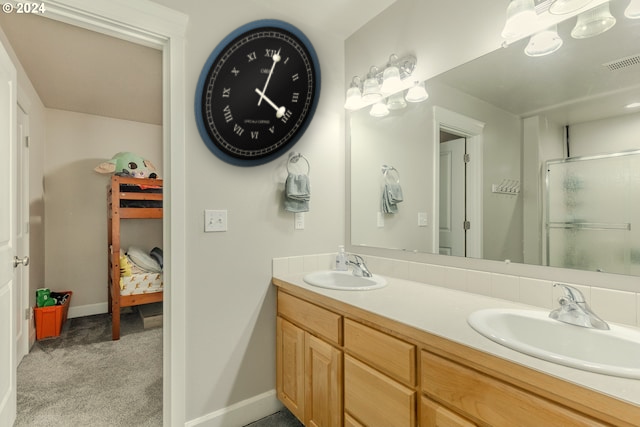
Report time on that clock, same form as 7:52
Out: 4:02
